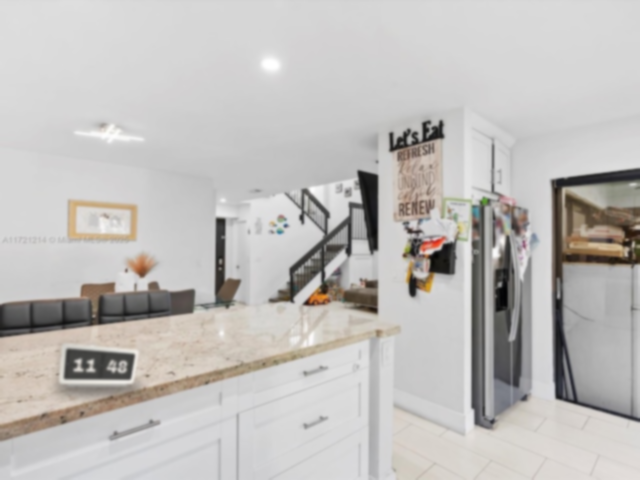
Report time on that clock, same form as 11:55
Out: 11:48
